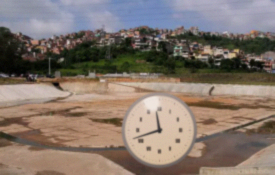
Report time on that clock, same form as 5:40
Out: 11:42
